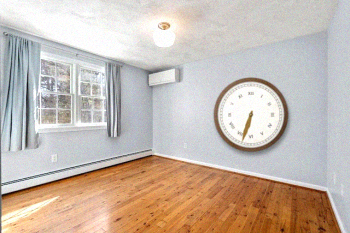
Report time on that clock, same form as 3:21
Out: 6:33
